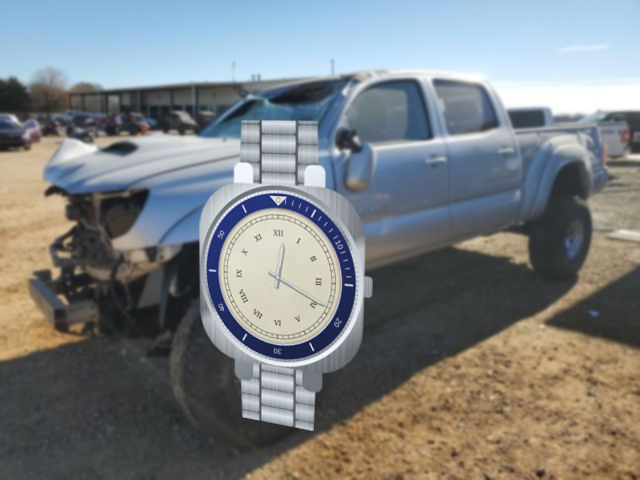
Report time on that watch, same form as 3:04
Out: 12:19
